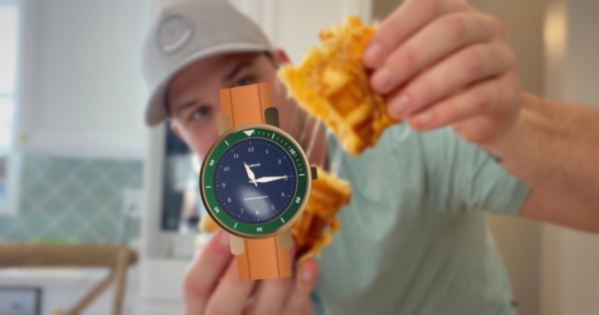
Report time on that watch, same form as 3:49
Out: 11:15
